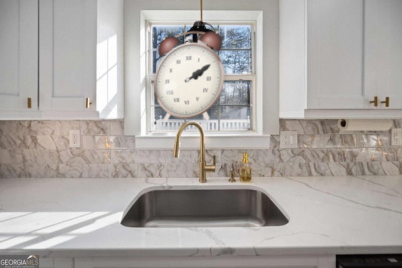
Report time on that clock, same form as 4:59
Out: 2:10
